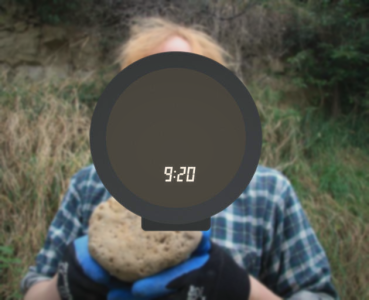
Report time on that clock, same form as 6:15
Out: 9:20
